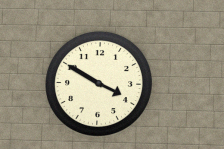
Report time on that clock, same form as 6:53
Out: 3:50
